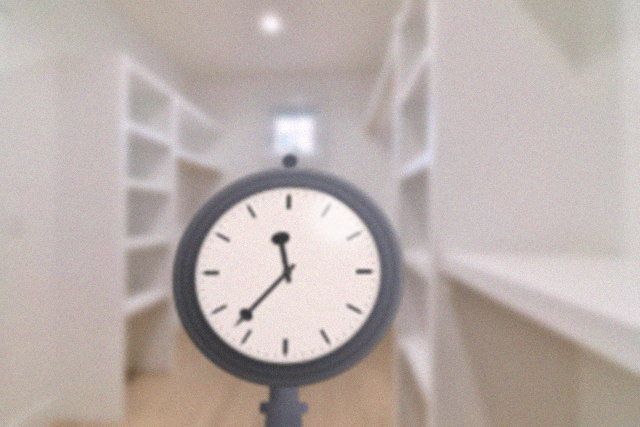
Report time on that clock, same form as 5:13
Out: 11:37
